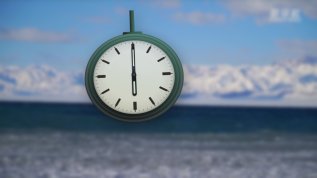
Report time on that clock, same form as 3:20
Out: 6:00
